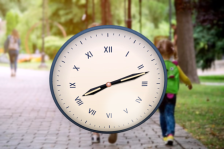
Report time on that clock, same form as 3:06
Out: 8:12
